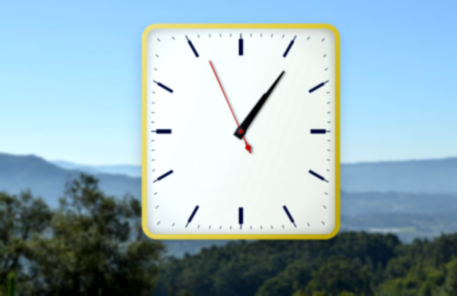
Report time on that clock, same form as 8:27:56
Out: 1:05:56
